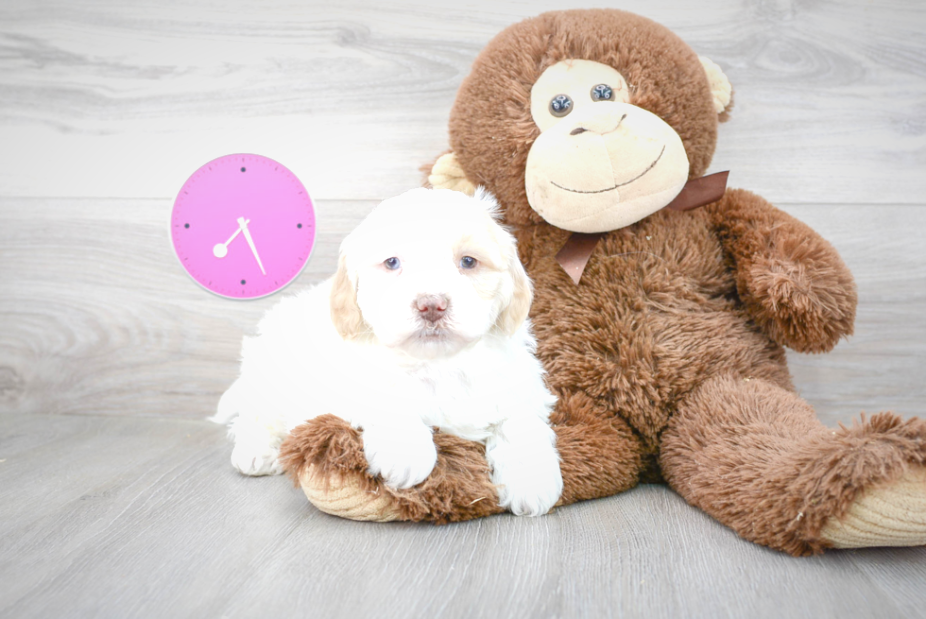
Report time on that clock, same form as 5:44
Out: 7:26
